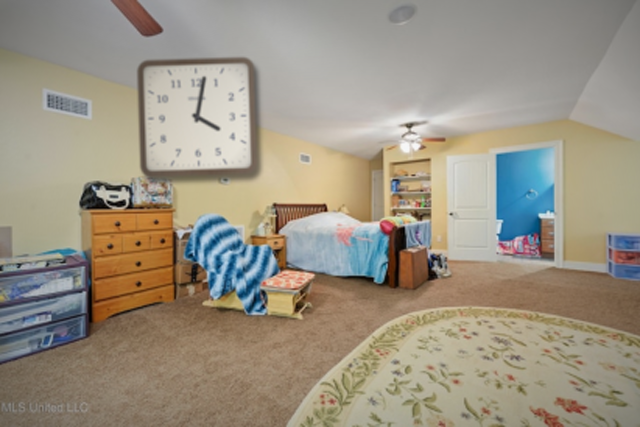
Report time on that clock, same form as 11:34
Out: 4:02
